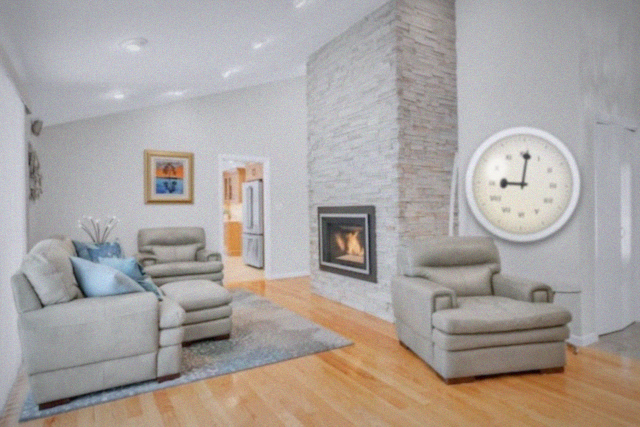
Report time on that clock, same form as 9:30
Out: 9:01
